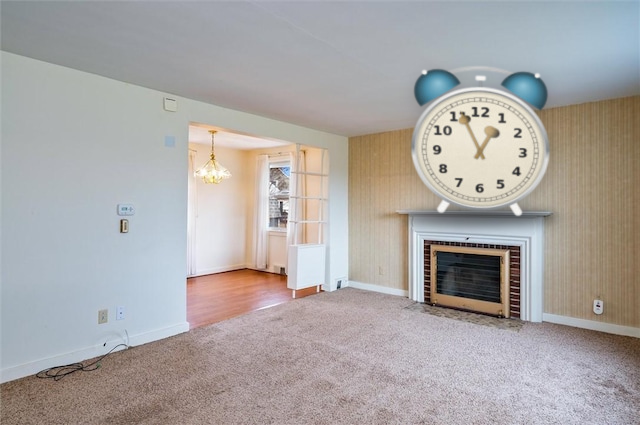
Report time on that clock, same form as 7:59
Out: 12:56
